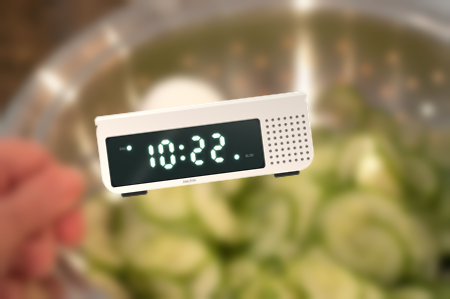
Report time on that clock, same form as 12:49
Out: 10:22
